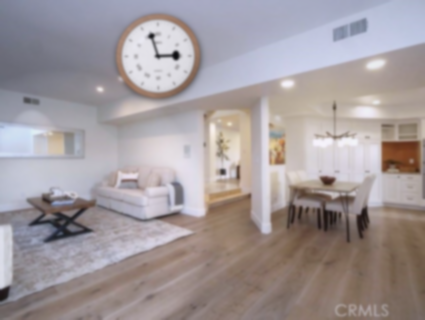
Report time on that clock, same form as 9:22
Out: 2:57
